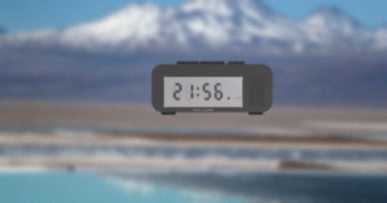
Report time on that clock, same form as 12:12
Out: 21:56
